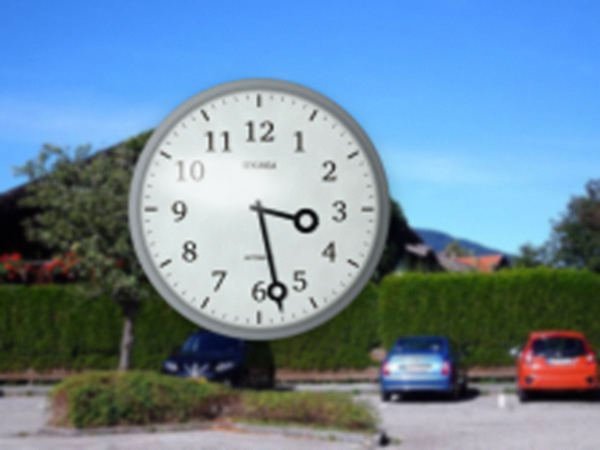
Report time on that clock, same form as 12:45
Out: 3:28
